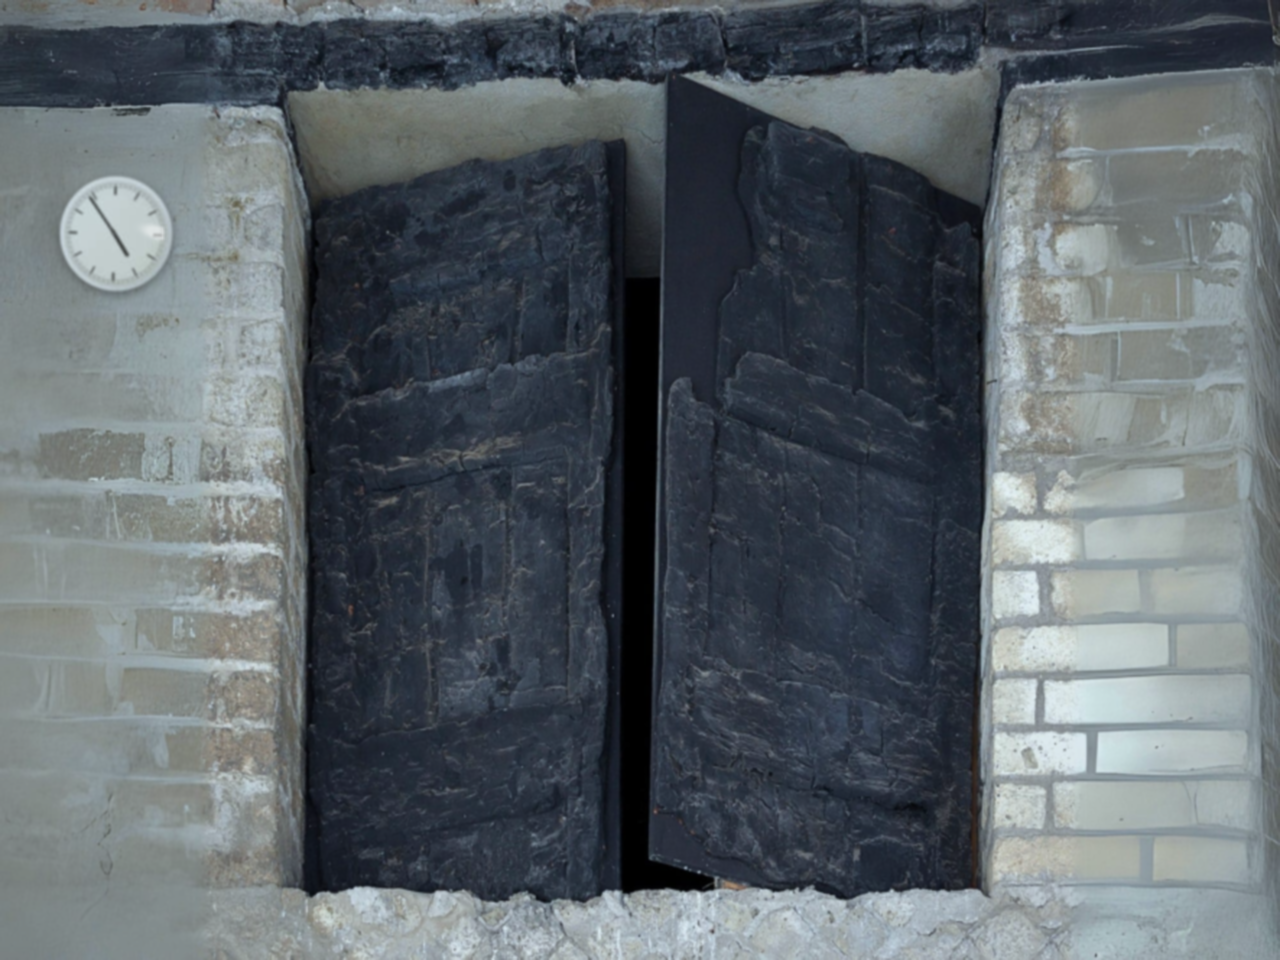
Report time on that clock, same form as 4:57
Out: 4:54
